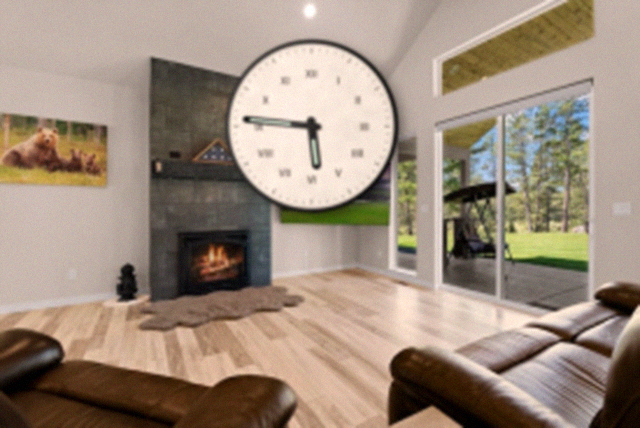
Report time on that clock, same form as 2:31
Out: 5:46
